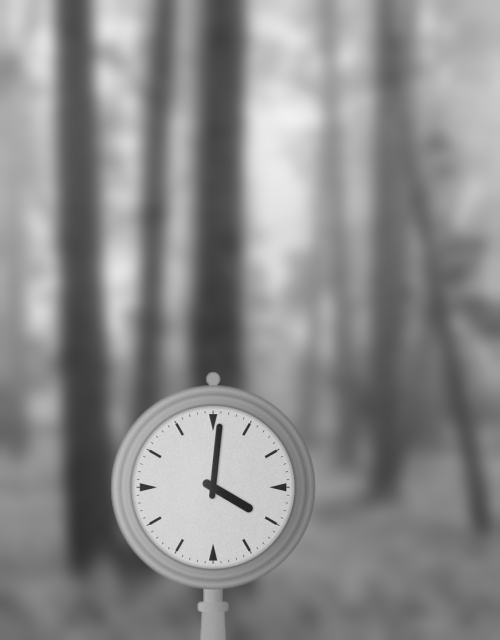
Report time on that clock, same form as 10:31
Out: 4:01
